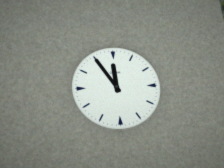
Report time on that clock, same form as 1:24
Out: 11:55
